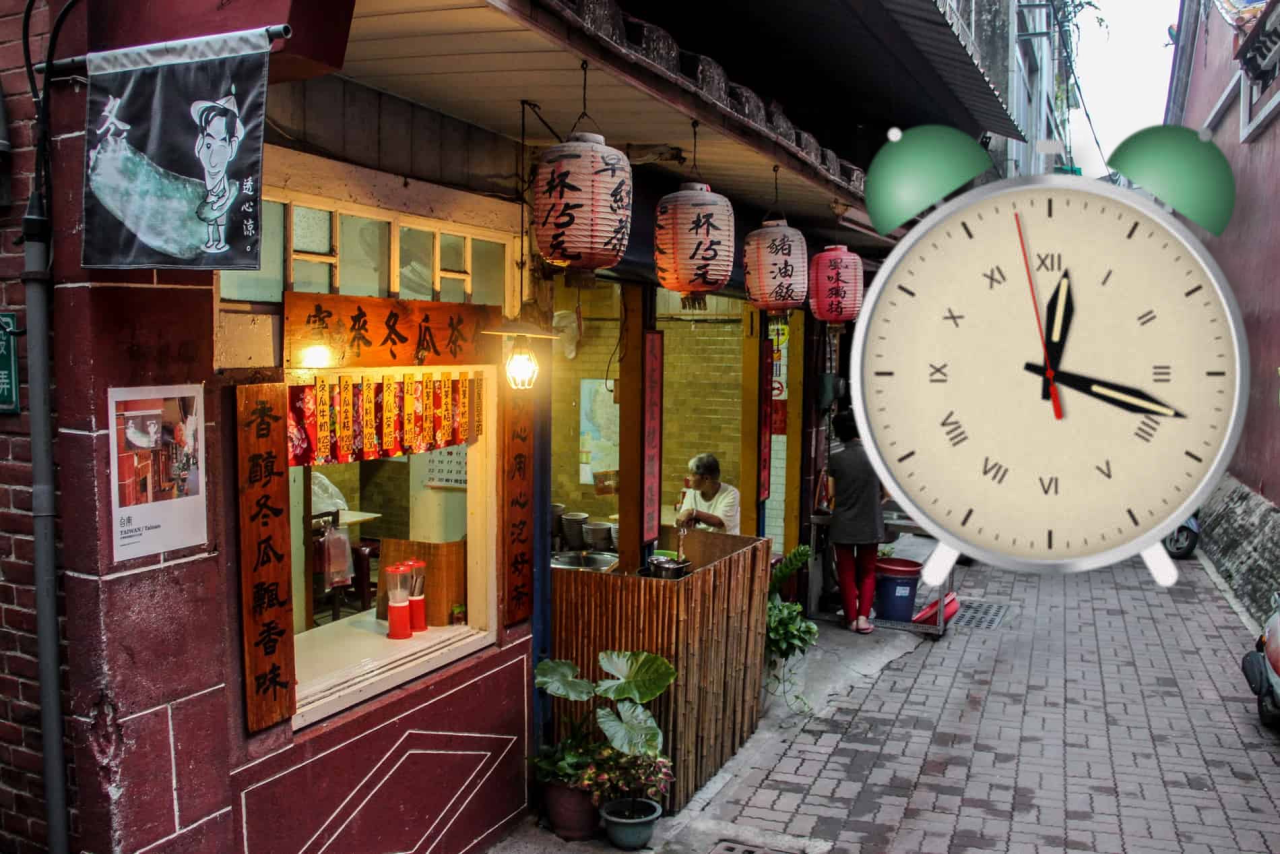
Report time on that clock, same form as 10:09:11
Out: 12:17:58
